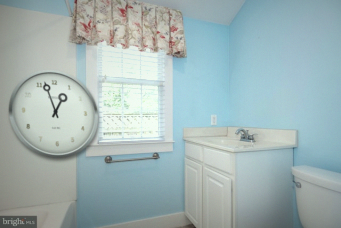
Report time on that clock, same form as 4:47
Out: 12:57
